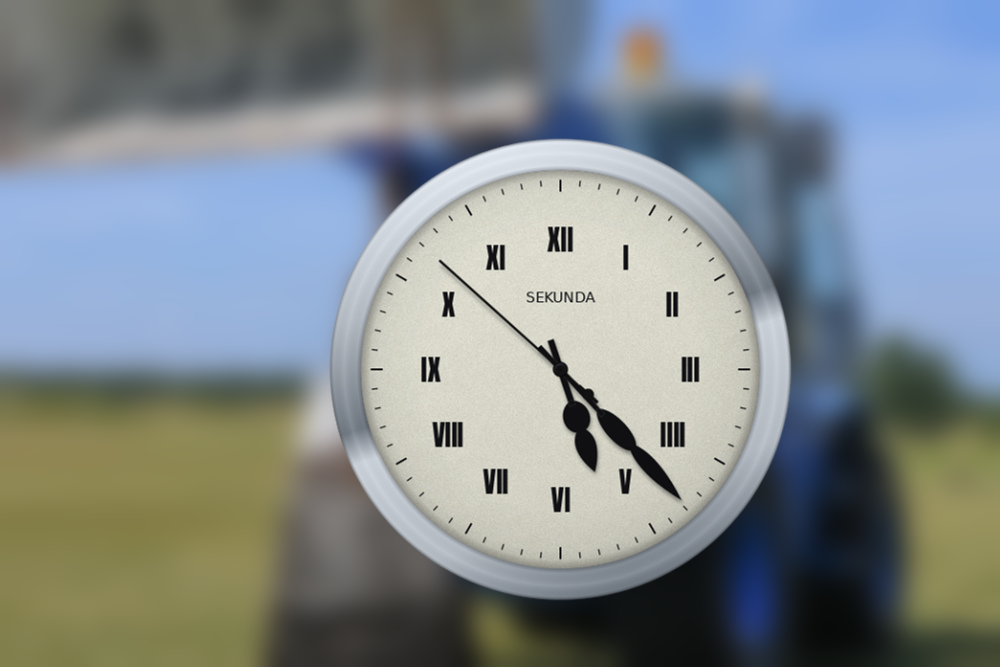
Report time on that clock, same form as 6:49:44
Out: 5:22:52
